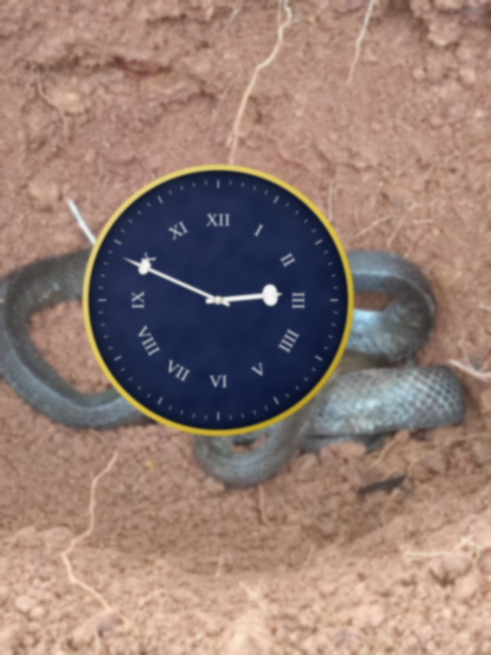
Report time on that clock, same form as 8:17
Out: 2:49
